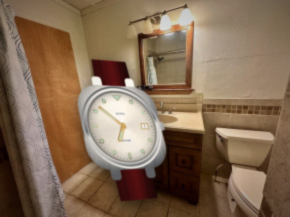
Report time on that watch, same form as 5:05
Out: 6:52
